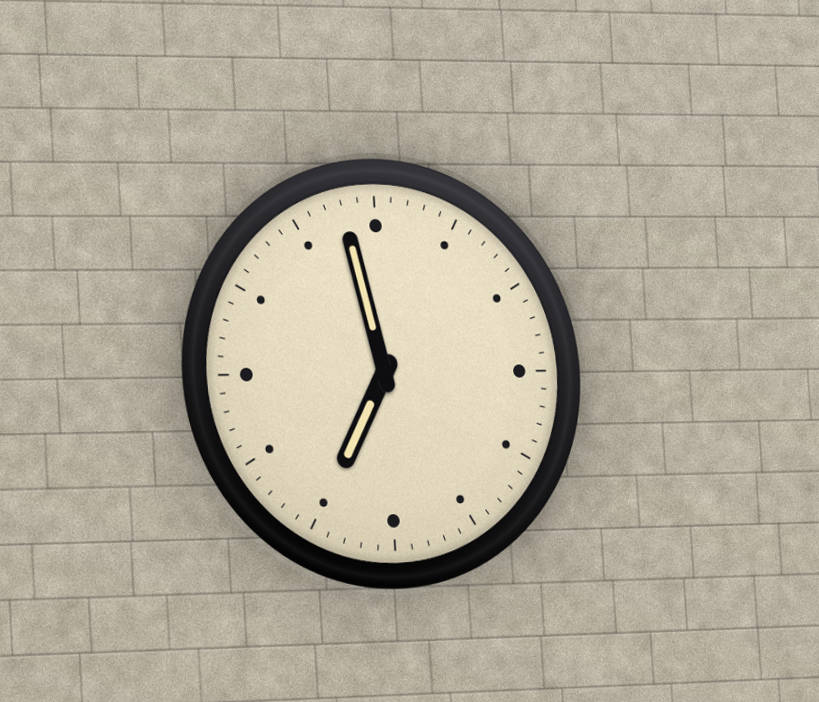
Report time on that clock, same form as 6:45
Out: 6:58
